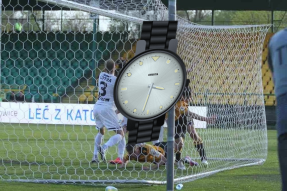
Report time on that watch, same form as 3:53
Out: 3:32
